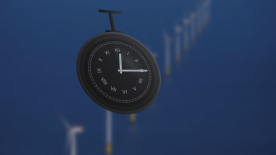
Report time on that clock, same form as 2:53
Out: 12:15
